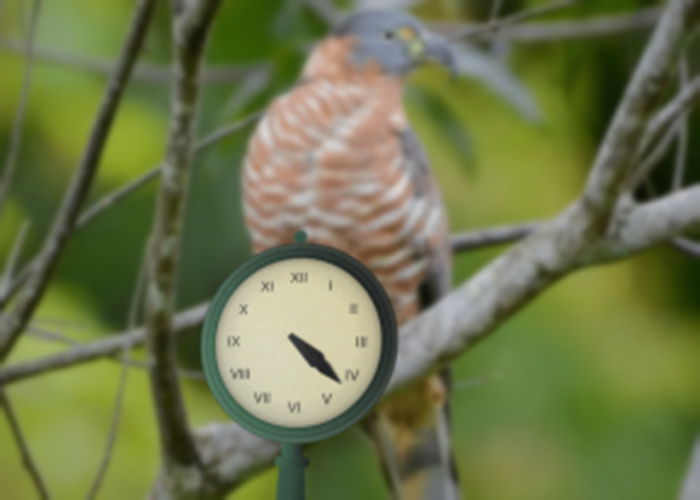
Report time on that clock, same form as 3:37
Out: 4:22
